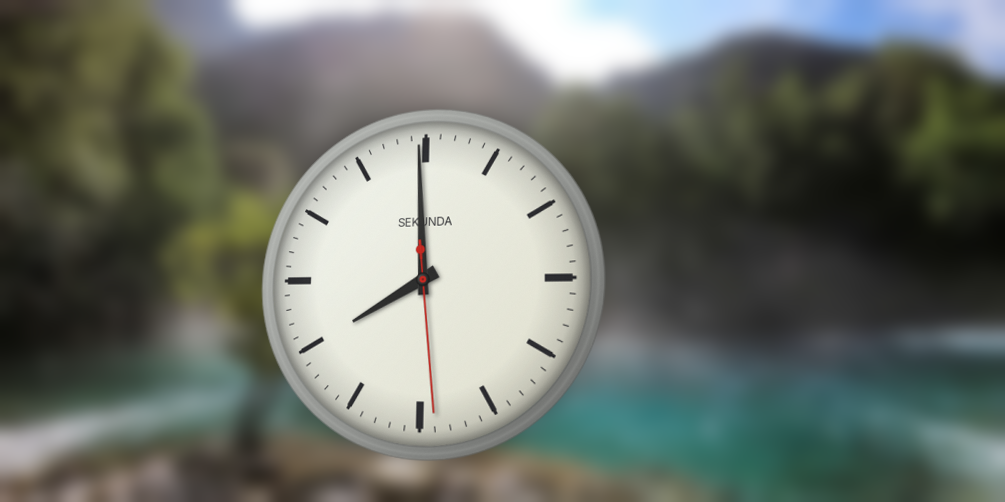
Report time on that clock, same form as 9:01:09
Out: 7:59:29
